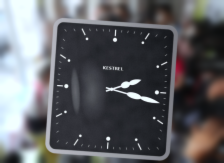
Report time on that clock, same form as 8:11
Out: 2:17
